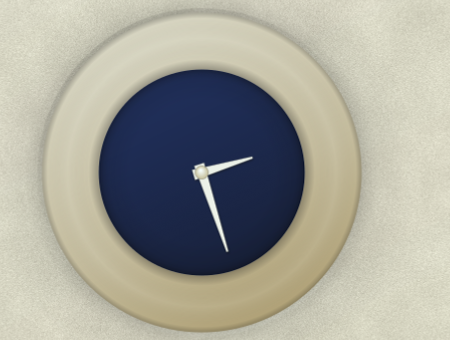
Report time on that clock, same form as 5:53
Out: 2:27
